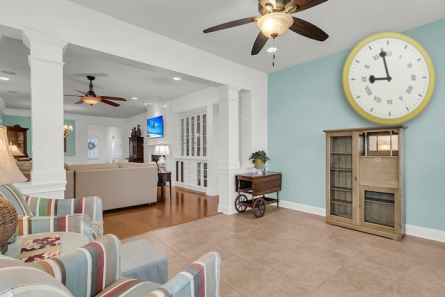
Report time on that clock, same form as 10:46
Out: 8:58
